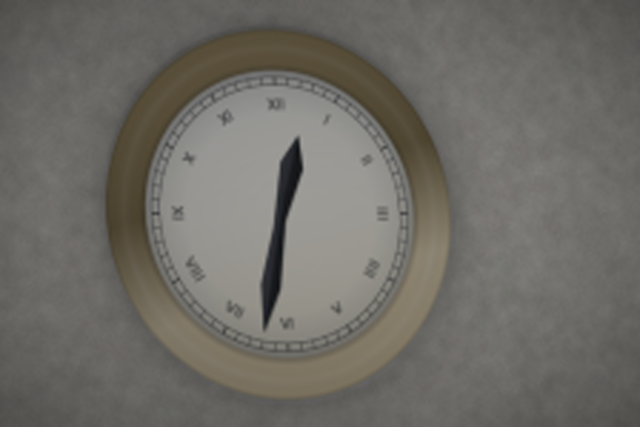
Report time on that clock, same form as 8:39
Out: 12:32
